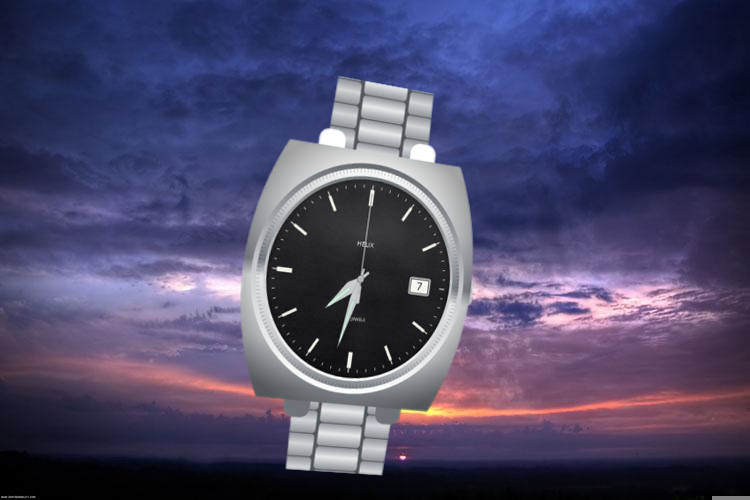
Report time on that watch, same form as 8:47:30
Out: 7:32:00
